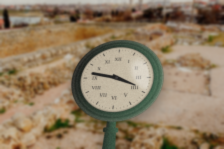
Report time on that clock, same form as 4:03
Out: 3:47
